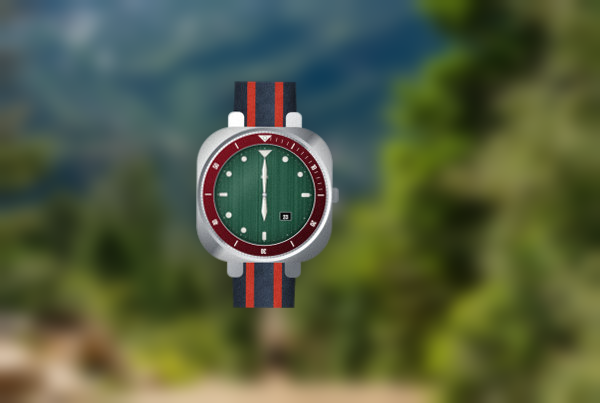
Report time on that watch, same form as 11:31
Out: 6:00
